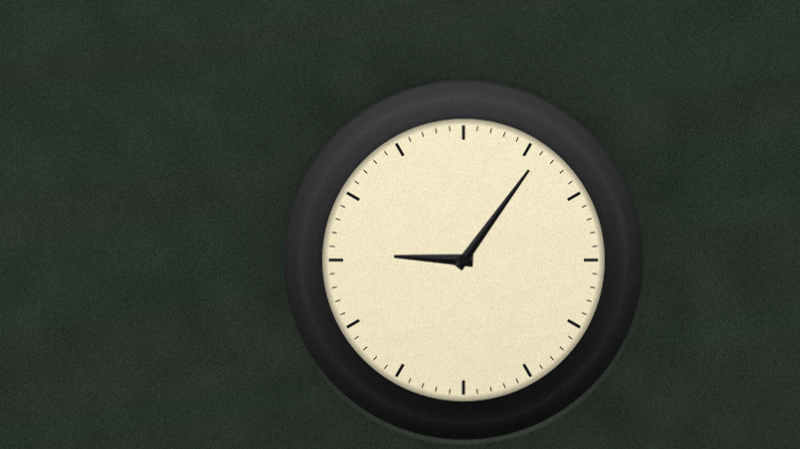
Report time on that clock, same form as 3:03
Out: 9:06
